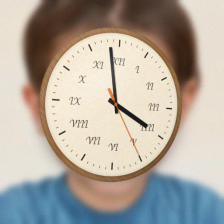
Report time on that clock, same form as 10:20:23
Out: 3:58:25
